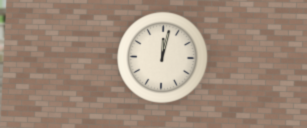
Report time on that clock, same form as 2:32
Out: 12:02
